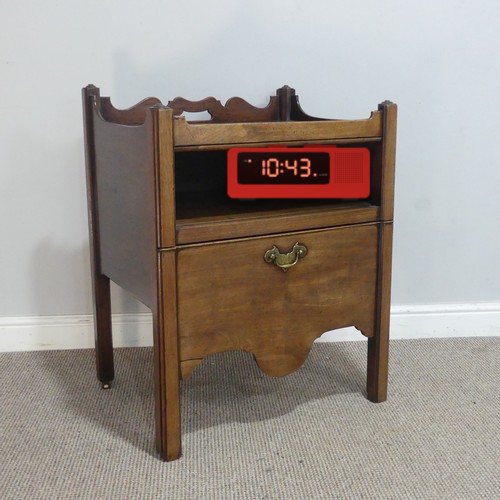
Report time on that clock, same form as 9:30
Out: 10:43
